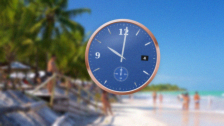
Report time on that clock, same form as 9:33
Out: 10:01
